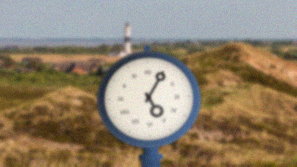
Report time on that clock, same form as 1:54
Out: 5:05
